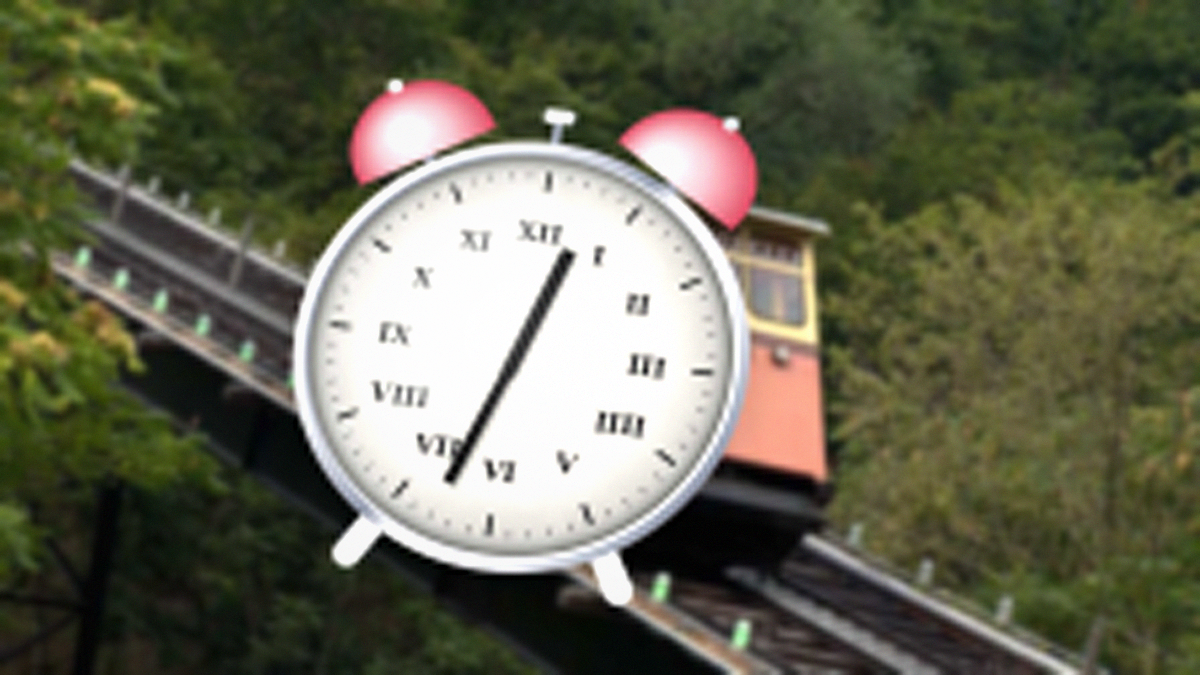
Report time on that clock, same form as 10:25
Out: 12:33
